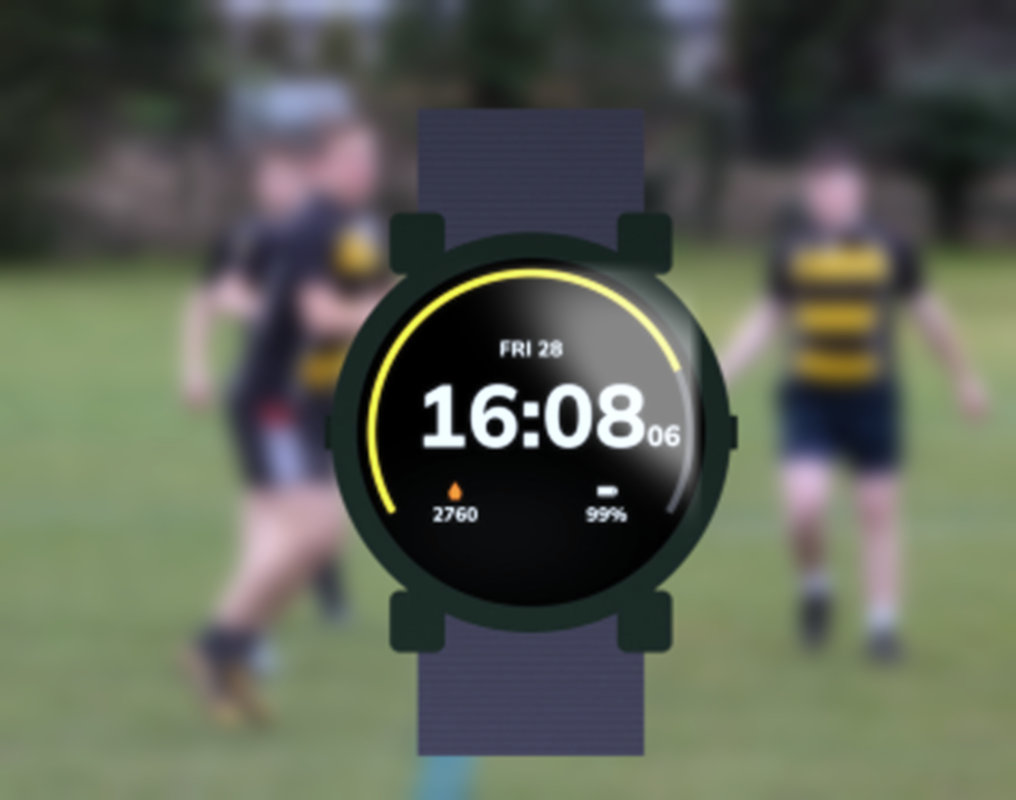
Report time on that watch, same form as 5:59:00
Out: 16:08:06
